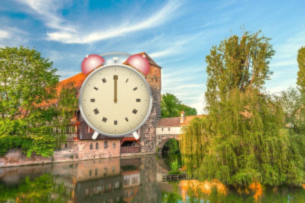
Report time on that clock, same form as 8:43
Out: 12:00
